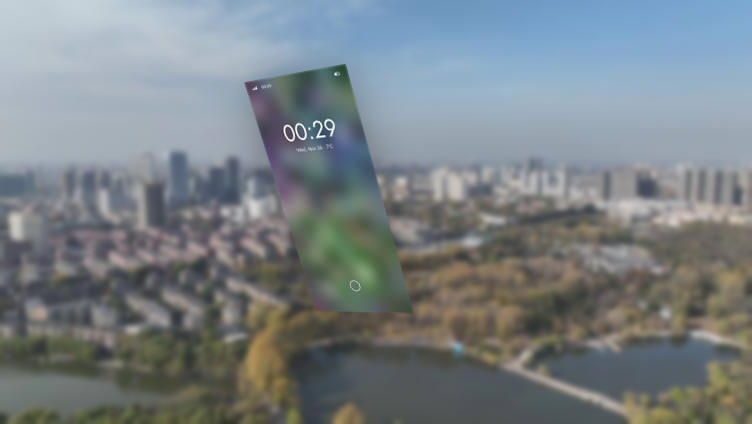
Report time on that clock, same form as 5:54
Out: 0:29
